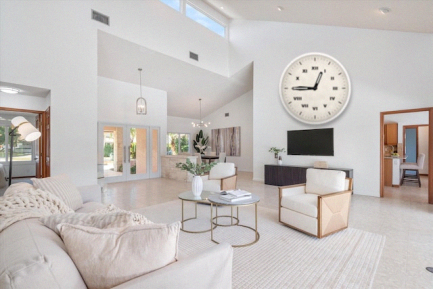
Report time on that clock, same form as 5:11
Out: 12:45
